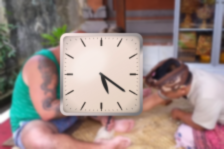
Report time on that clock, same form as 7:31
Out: 5:21
